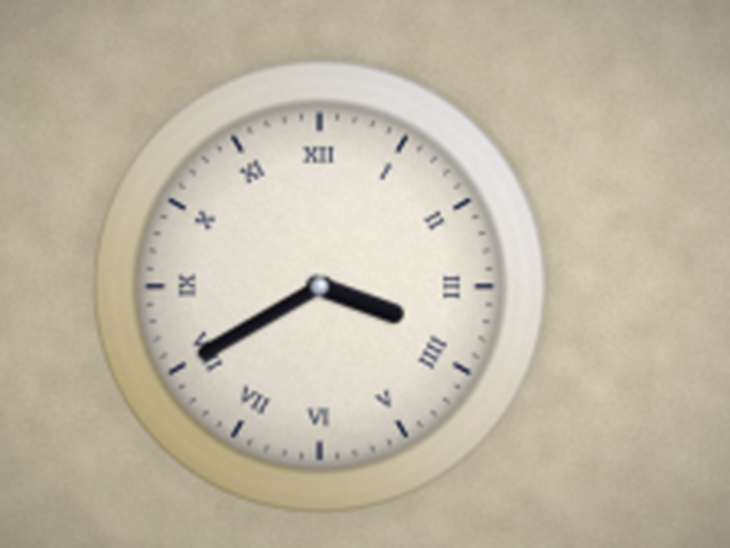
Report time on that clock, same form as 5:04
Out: 3:40
